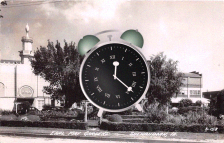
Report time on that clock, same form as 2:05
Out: 12:23
